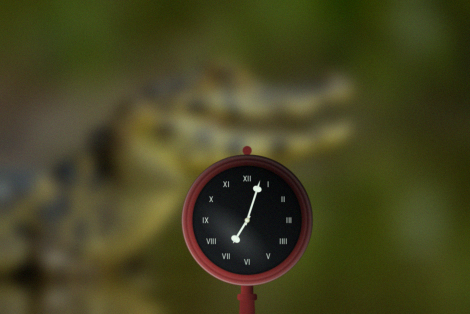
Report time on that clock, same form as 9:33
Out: 7:03
